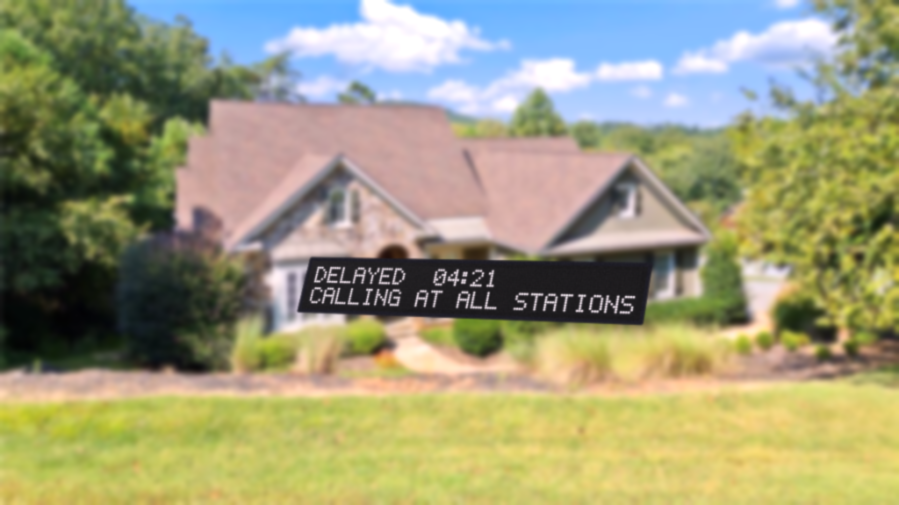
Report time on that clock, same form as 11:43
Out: 4:21
